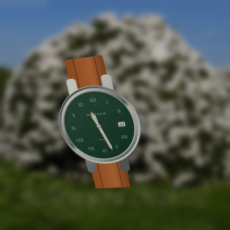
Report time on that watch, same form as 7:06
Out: 11:27
